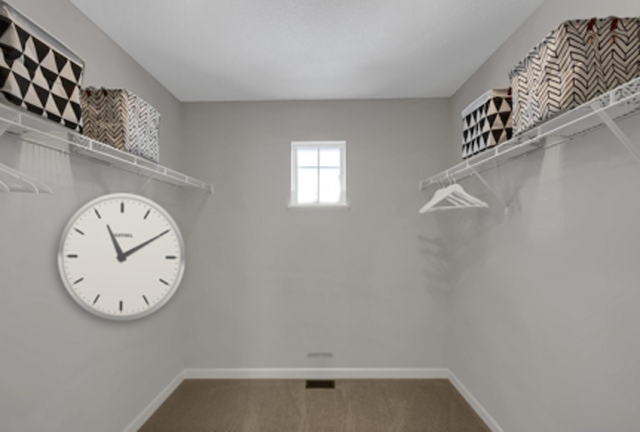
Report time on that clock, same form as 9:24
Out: 11:10
